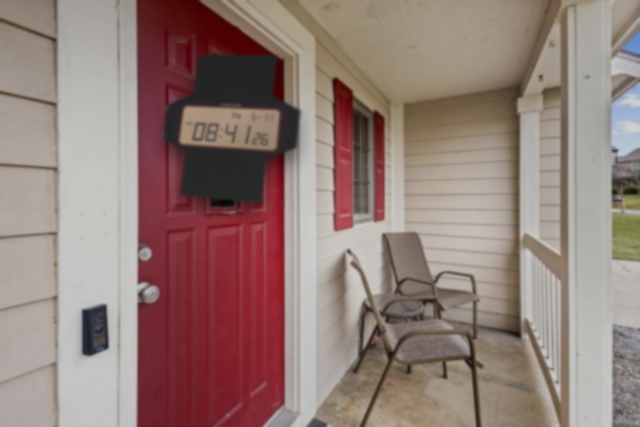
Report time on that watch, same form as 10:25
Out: 8:41
